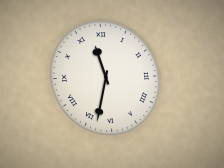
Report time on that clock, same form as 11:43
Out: 11:33
